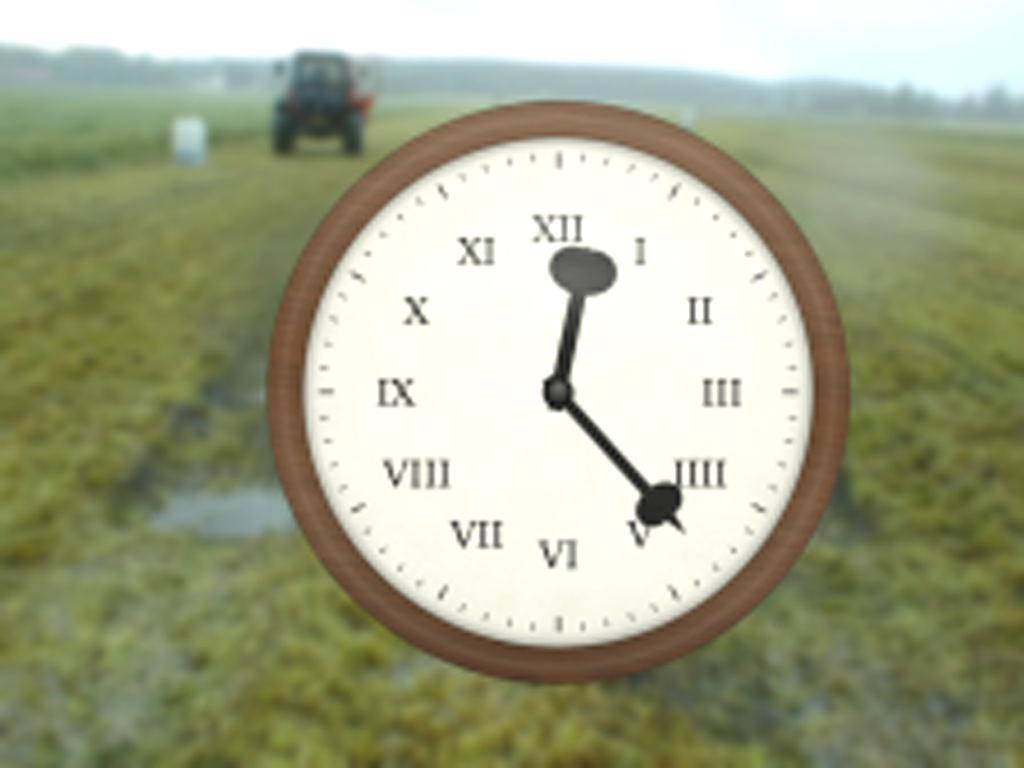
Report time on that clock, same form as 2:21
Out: 12:23
